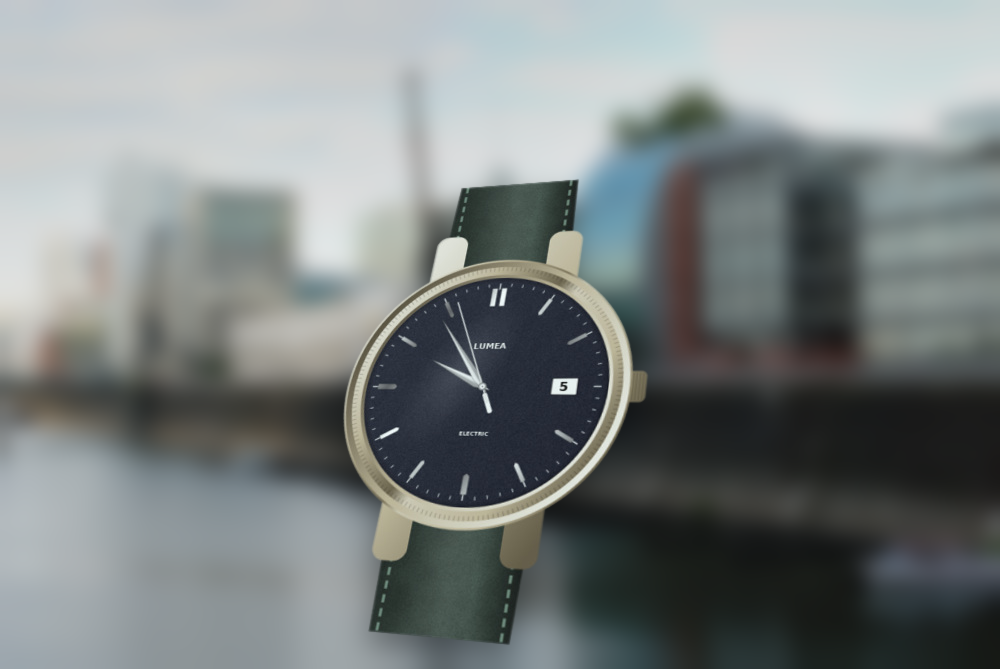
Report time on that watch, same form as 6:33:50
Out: 9:53:56
